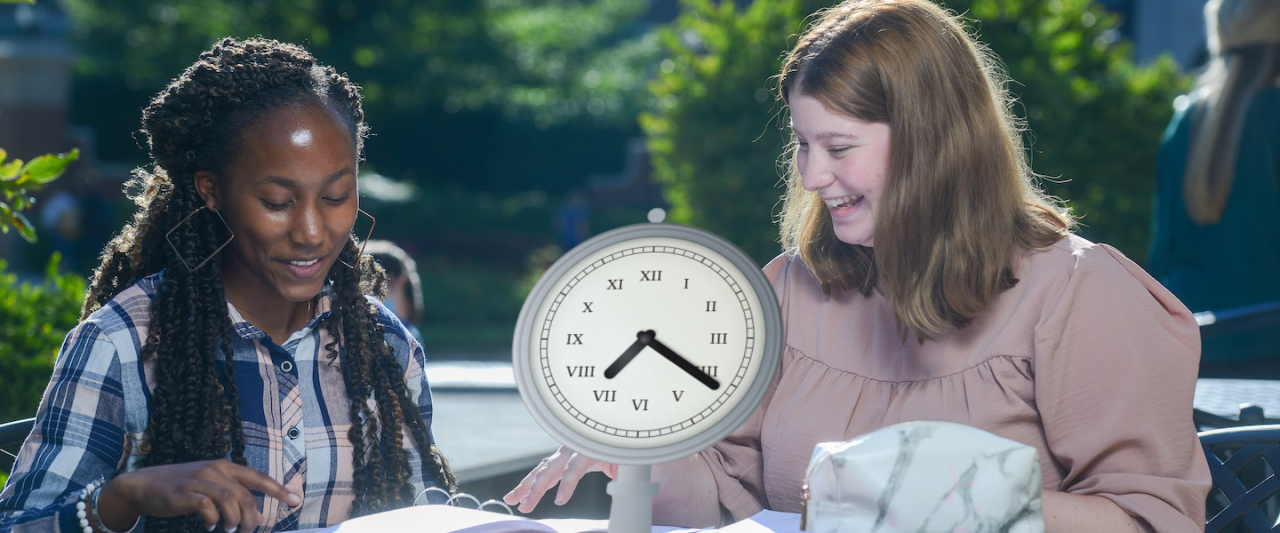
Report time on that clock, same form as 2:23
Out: 7:21
